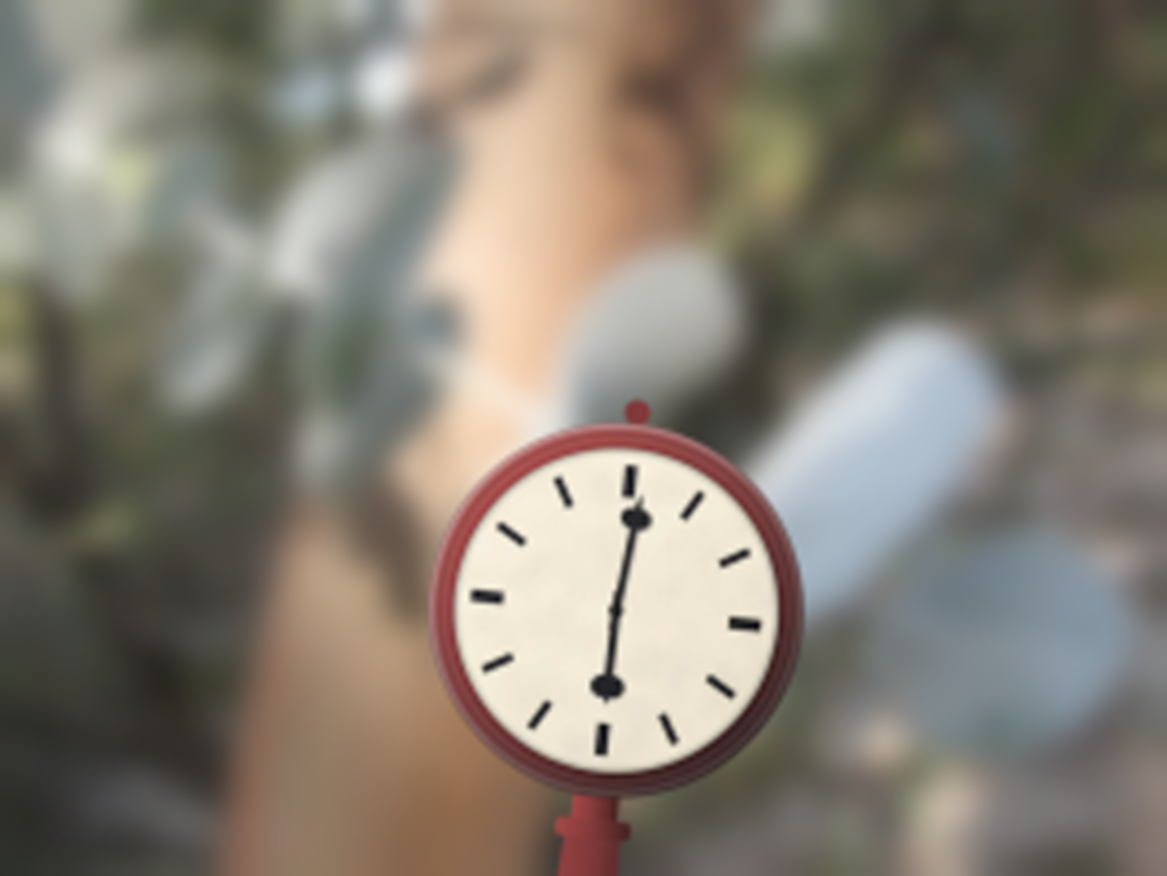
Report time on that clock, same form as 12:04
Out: 6:01
